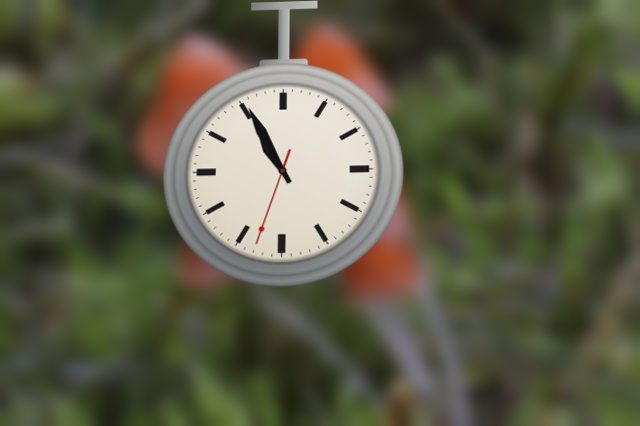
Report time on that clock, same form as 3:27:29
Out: 10:55:33
